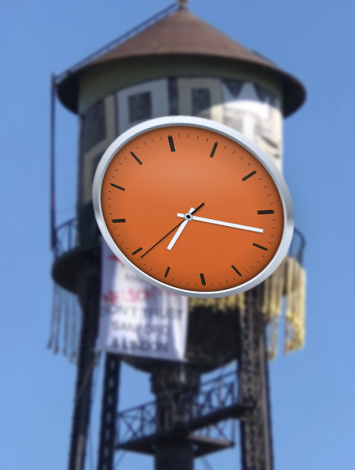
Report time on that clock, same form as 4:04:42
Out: 7:17:39
